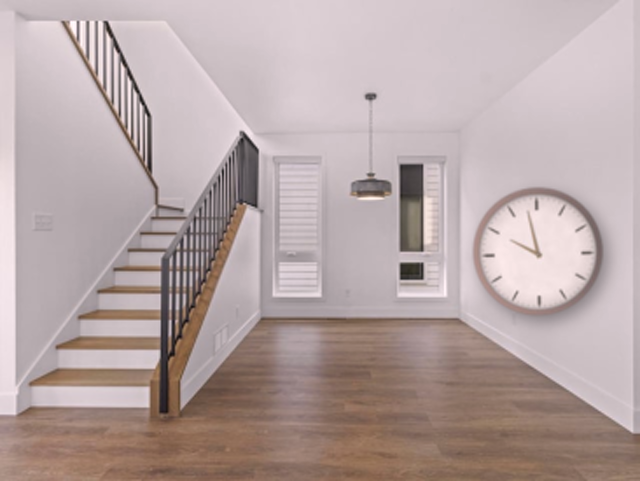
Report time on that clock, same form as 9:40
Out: 9:58
